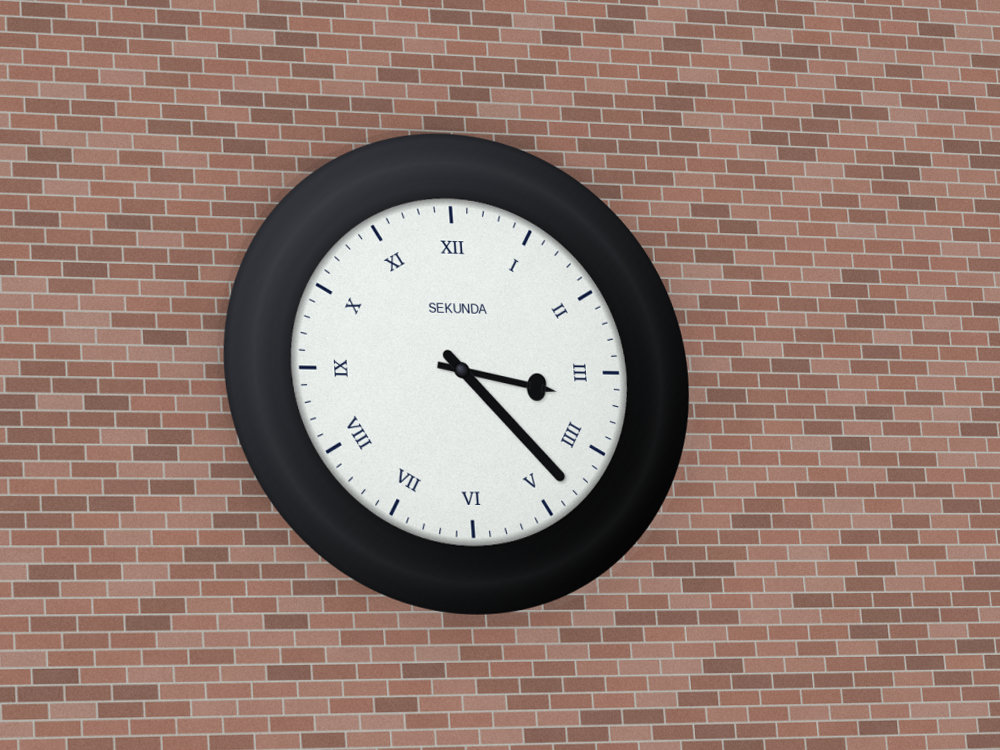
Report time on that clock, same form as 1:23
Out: 3:23
